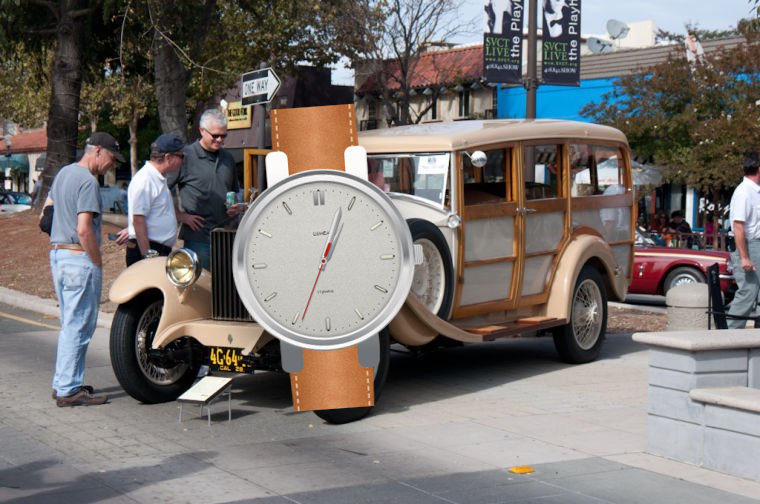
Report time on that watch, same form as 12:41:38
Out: 1:03:34
